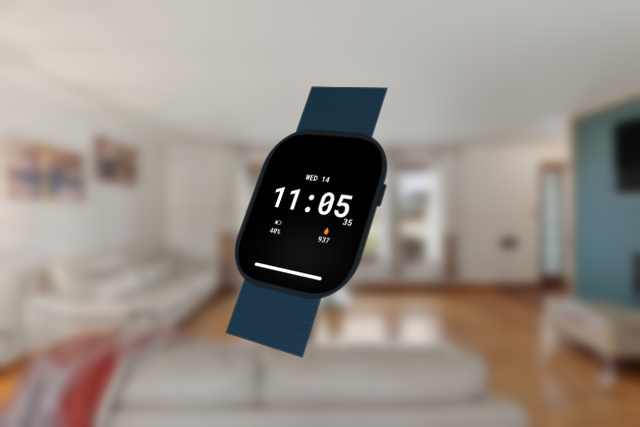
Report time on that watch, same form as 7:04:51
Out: 11:05:35
